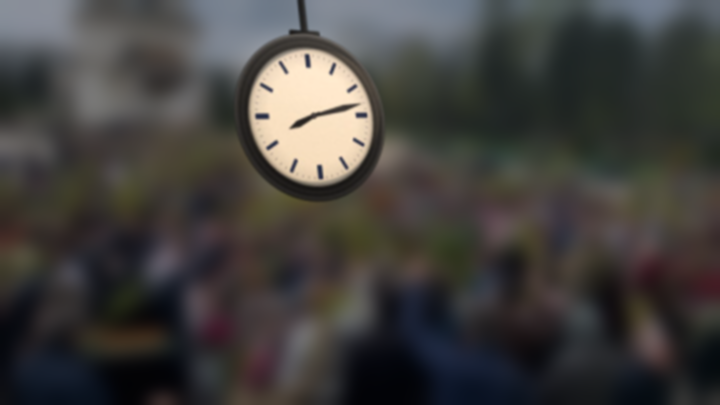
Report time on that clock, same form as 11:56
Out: 8:13
